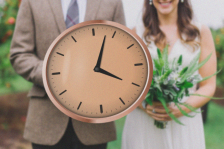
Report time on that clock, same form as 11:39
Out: 4:03
